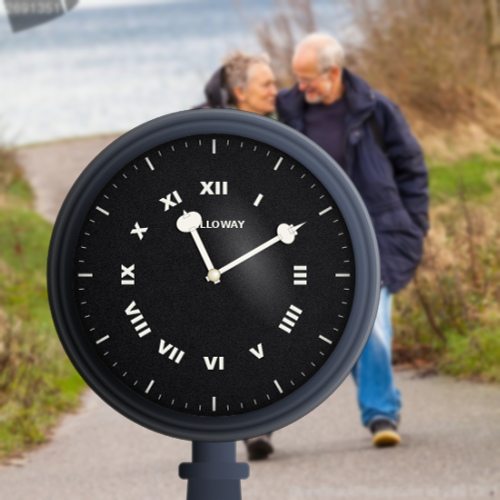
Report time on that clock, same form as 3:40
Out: 11:10
